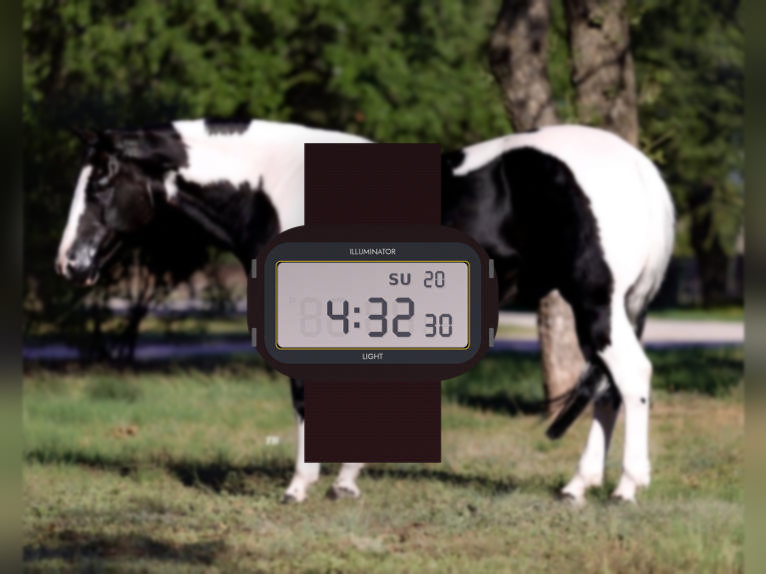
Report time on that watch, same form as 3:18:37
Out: 4:32:30
